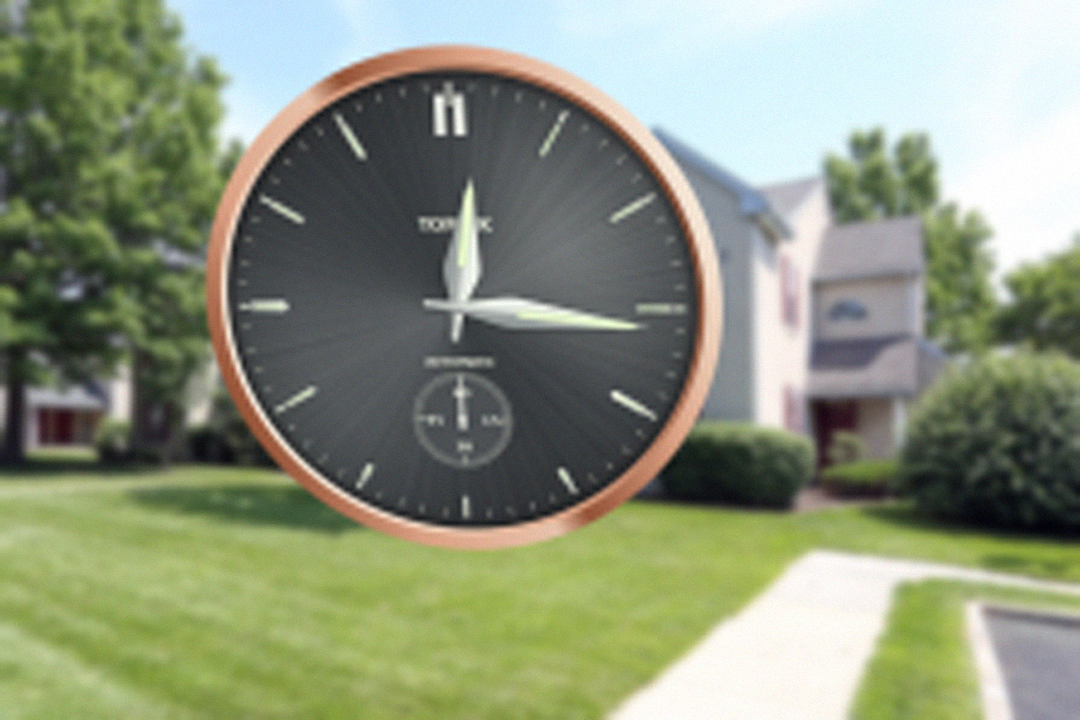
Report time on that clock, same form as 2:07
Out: 12:16
